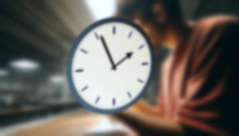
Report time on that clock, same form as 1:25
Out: 1:56
